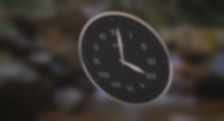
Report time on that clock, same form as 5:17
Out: 4:01
